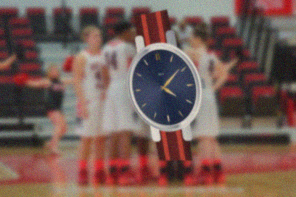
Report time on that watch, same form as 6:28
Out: 4:09
